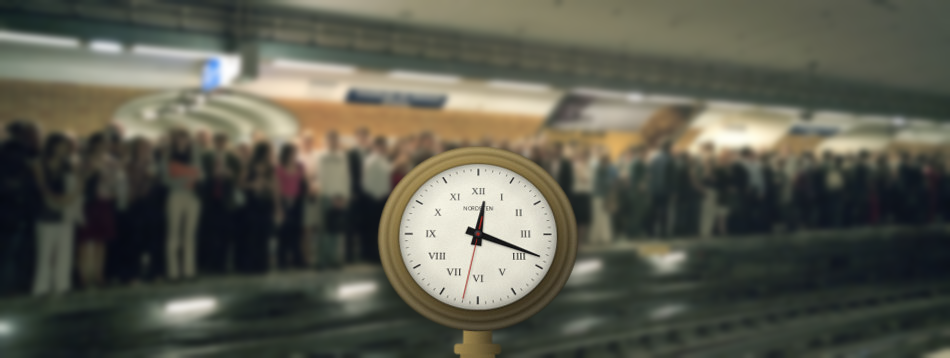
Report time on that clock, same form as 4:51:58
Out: 12:18:32
